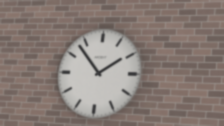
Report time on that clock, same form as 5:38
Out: 1:53
